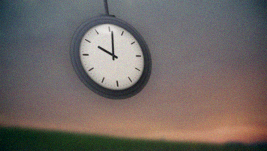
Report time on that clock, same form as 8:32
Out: 10:01
